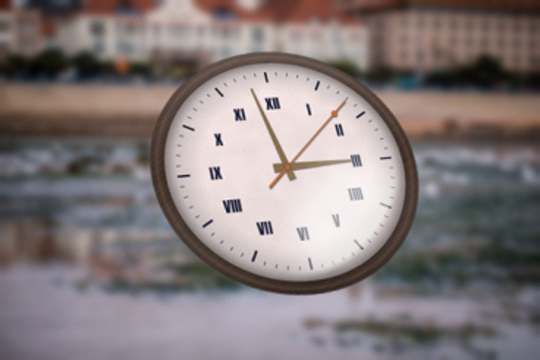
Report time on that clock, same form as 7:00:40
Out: 2:58:08
